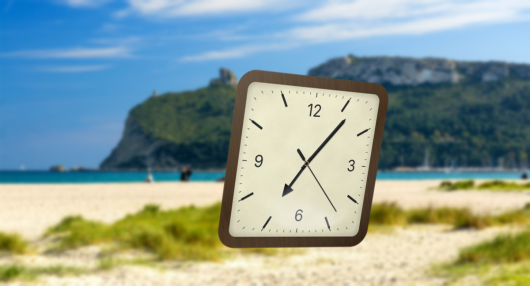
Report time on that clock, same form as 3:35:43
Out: 7:06:23
